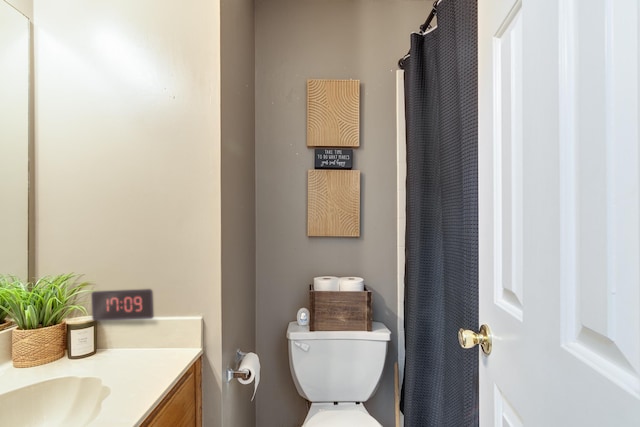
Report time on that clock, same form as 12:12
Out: 17:09
